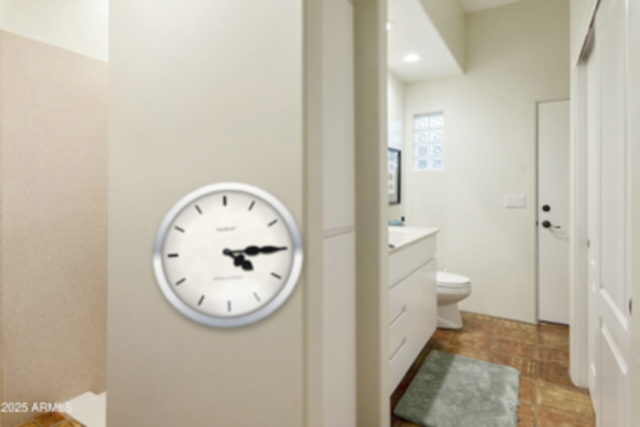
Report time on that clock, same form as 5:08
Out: 4:15
